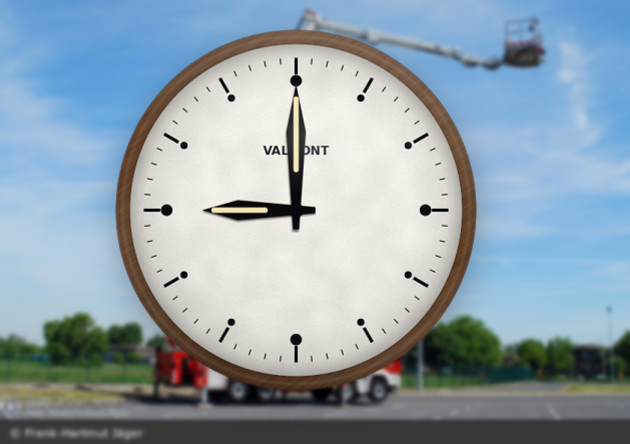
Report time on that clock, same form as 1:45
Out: 9:00
